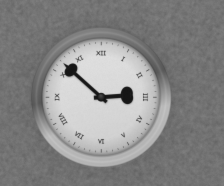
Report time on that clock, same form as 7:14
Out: 2:52
